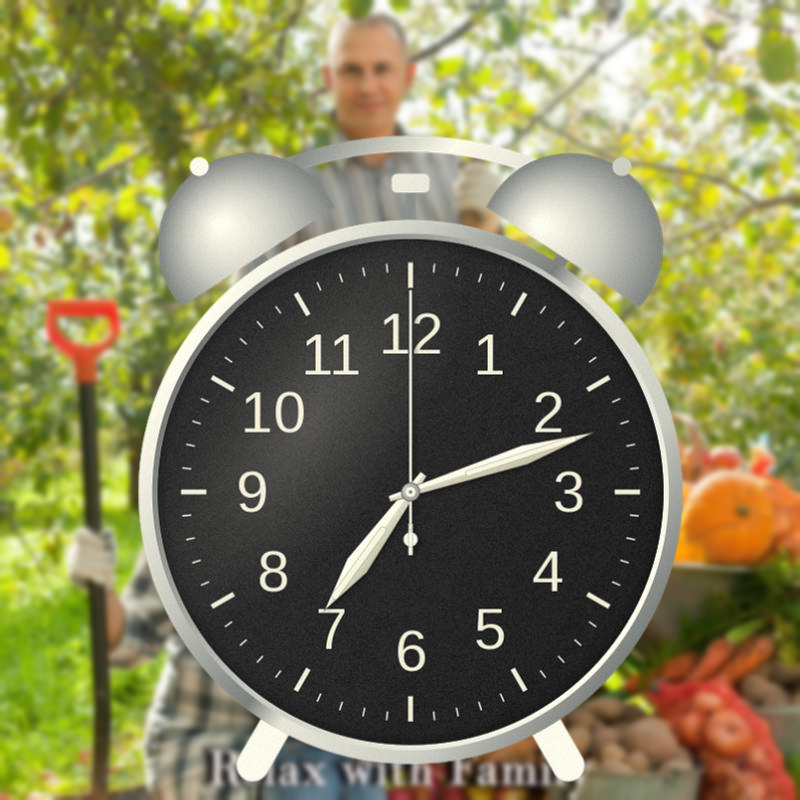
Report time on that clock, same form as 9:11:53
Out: 7:12:00
